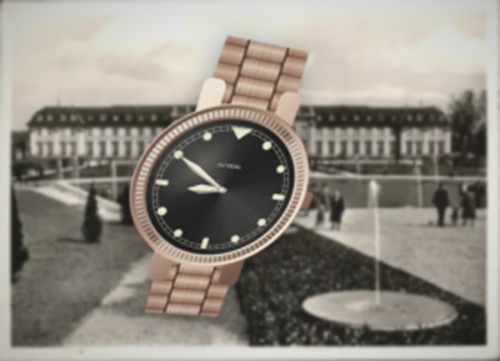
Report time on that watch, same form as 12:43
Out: 8:50
